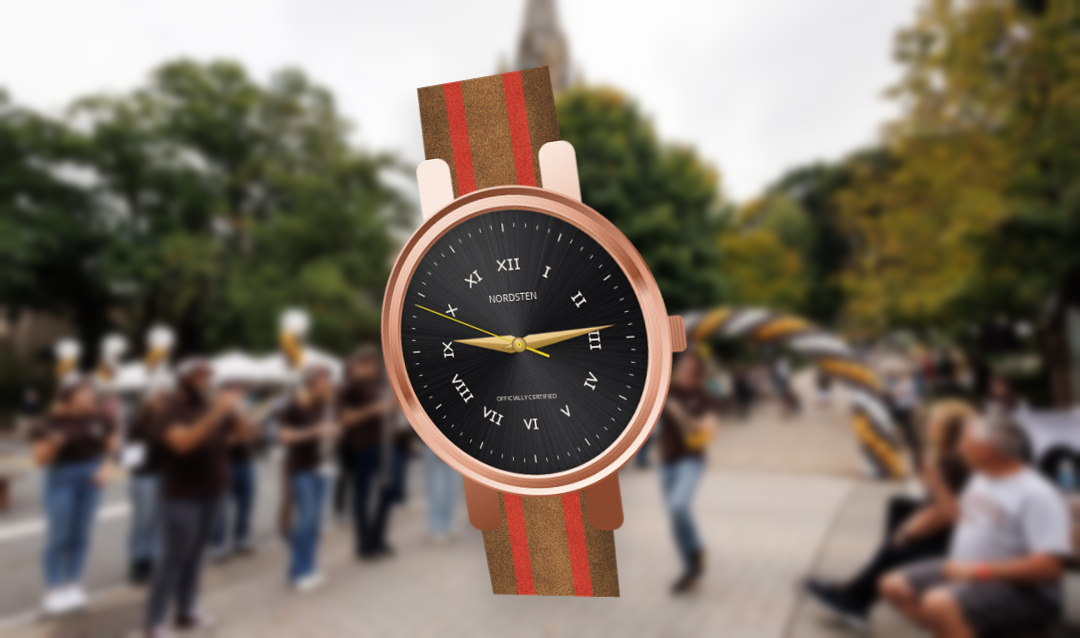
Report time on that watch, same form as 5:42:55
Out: 9:13:49
